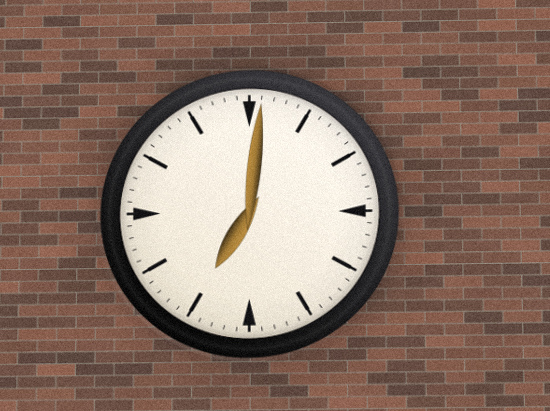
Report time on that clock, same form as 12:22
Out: 7:01
